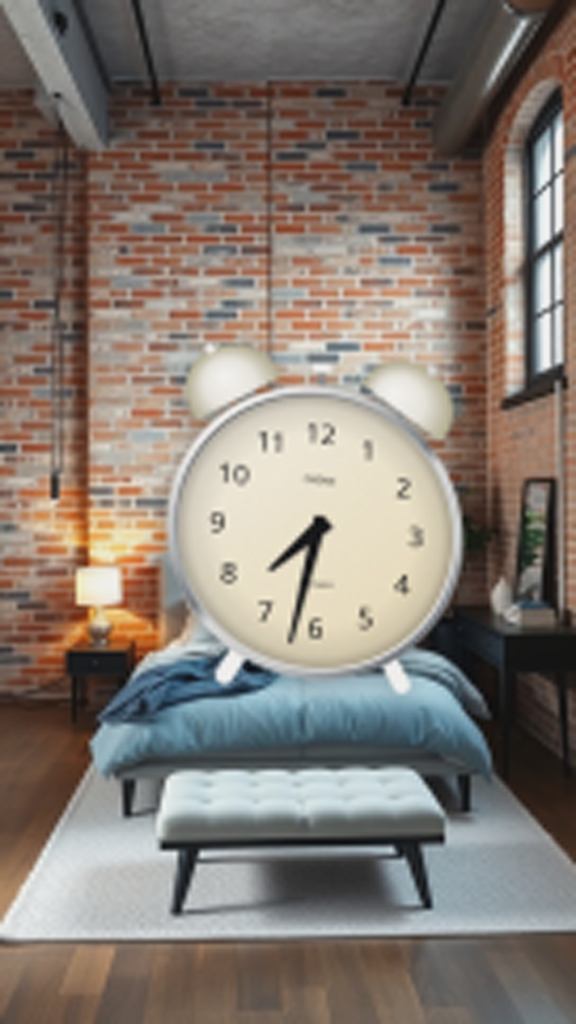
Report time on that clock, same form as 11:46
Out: 7:32
